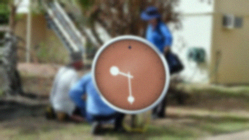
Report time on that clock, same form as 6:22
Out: 9:29
